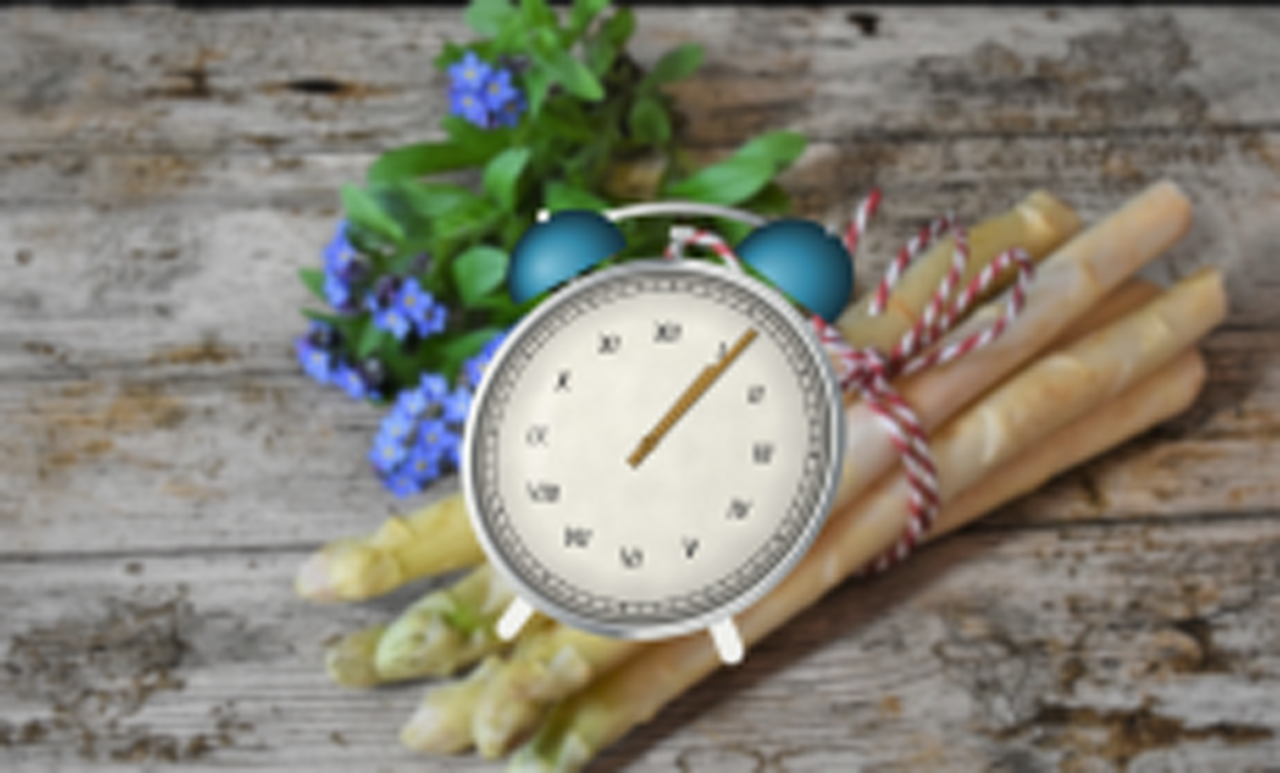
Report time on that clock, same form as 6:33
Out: 1:06
